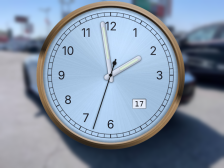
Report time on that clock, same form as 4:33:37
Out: 1:58:33
